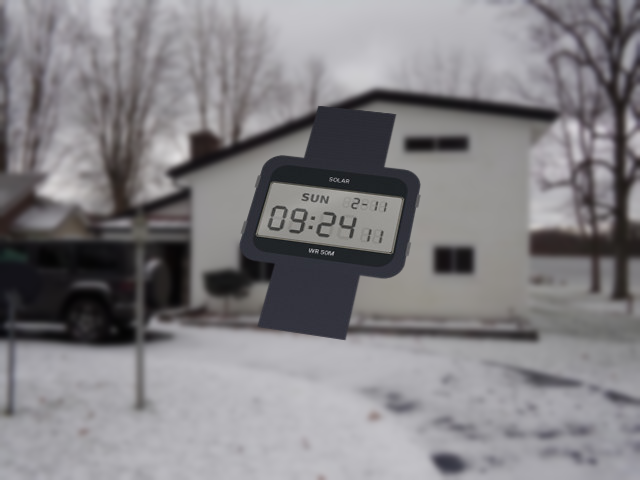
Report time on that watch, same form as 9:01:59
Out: 9:24:11
